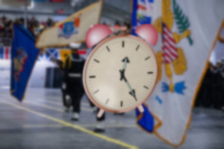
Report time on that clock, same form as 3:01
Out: 12:25
